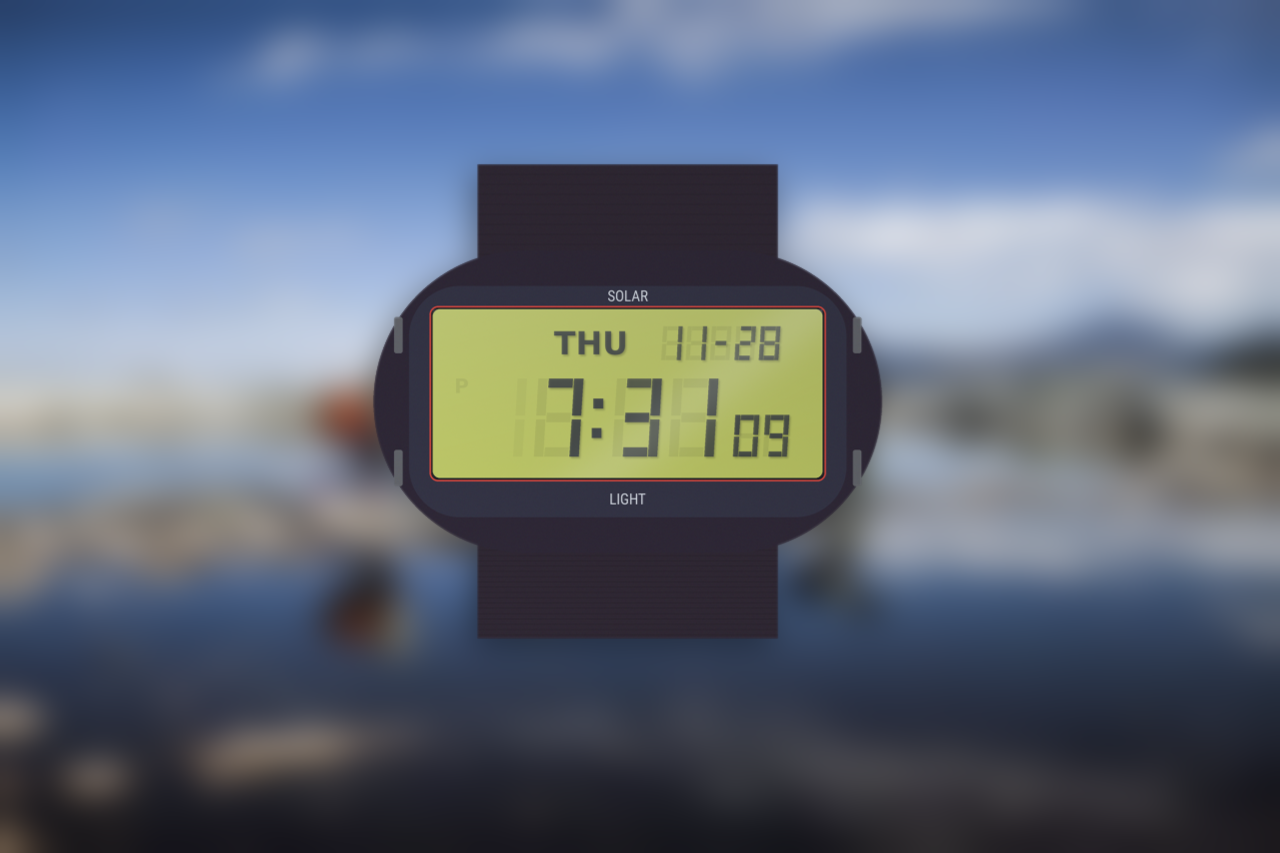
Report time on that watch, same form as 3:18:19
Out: 7:31:09
